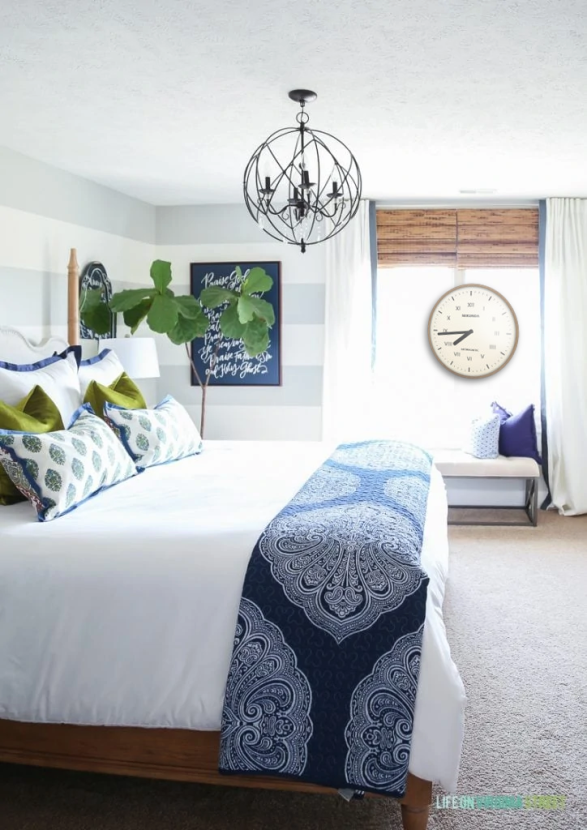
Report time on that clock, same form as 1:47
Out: 7:44
